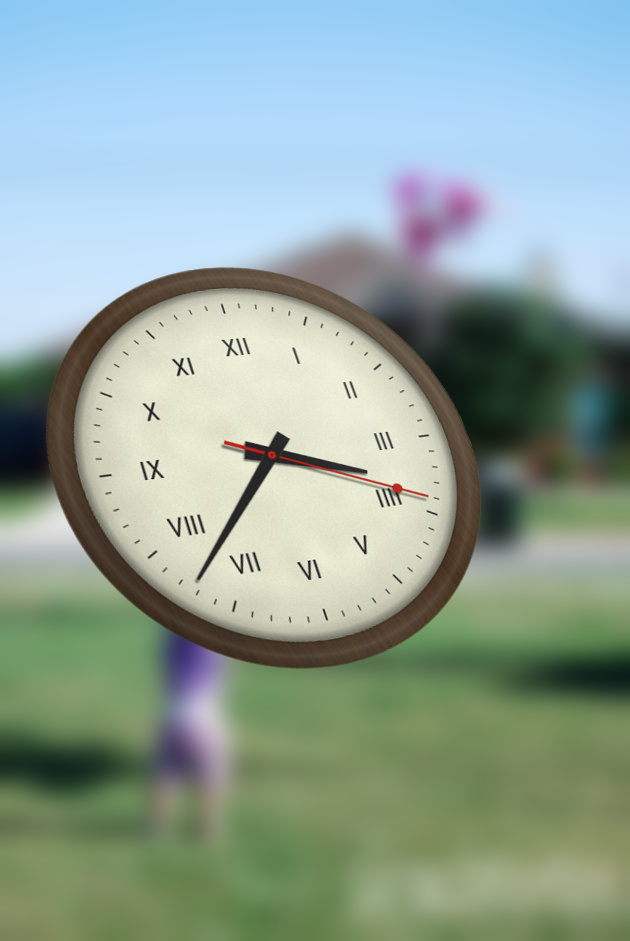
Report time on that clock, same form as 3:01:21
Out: 3:37:19
